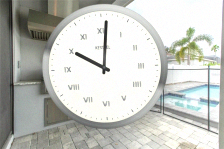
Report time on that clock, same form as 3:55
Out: 10:01
